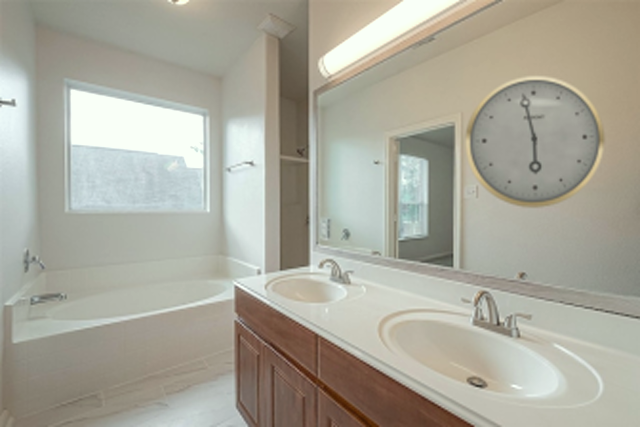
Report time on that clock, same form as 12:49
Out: 5:58
